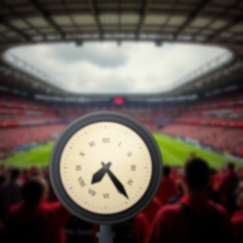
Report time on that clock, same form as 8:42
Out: 7:24
